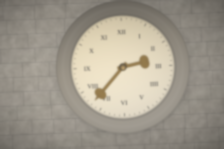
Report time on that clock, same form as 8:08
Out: 2:37
